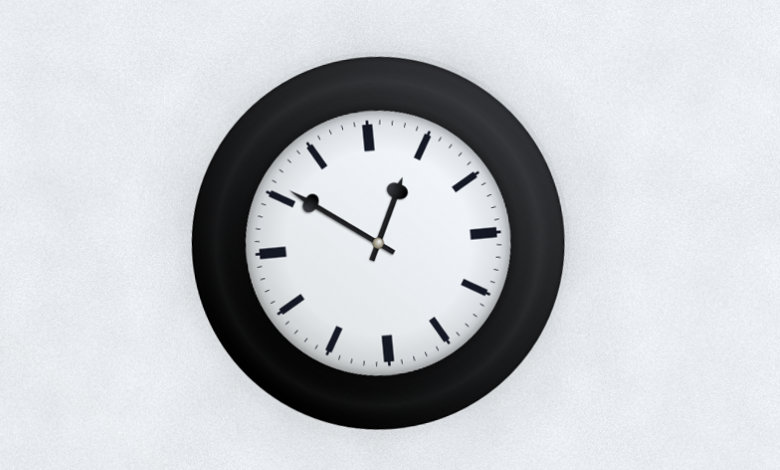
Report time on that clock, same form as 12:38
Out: 12:51
